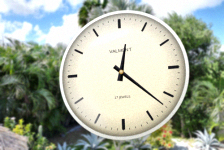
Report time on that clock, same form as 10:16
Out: 12:22
